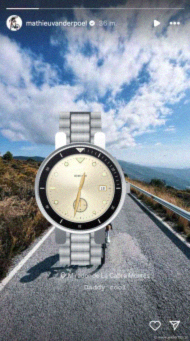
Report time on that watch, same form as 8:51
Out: 12:32
